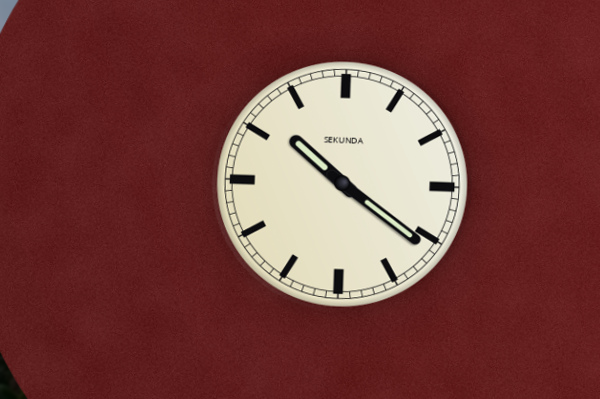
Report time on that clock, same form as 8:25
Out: 10:21
